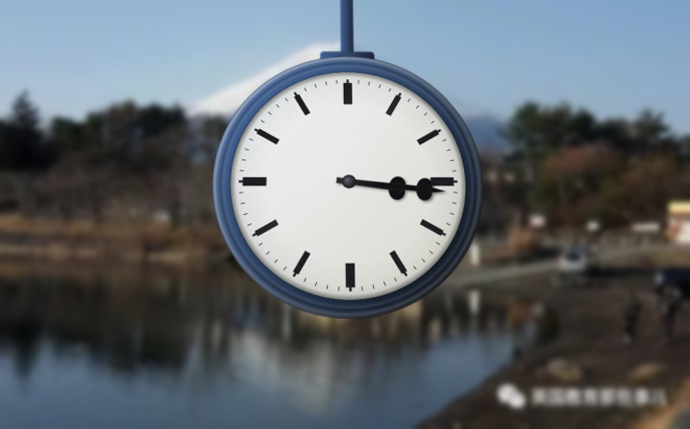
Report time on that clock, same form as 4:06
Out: 3:16
